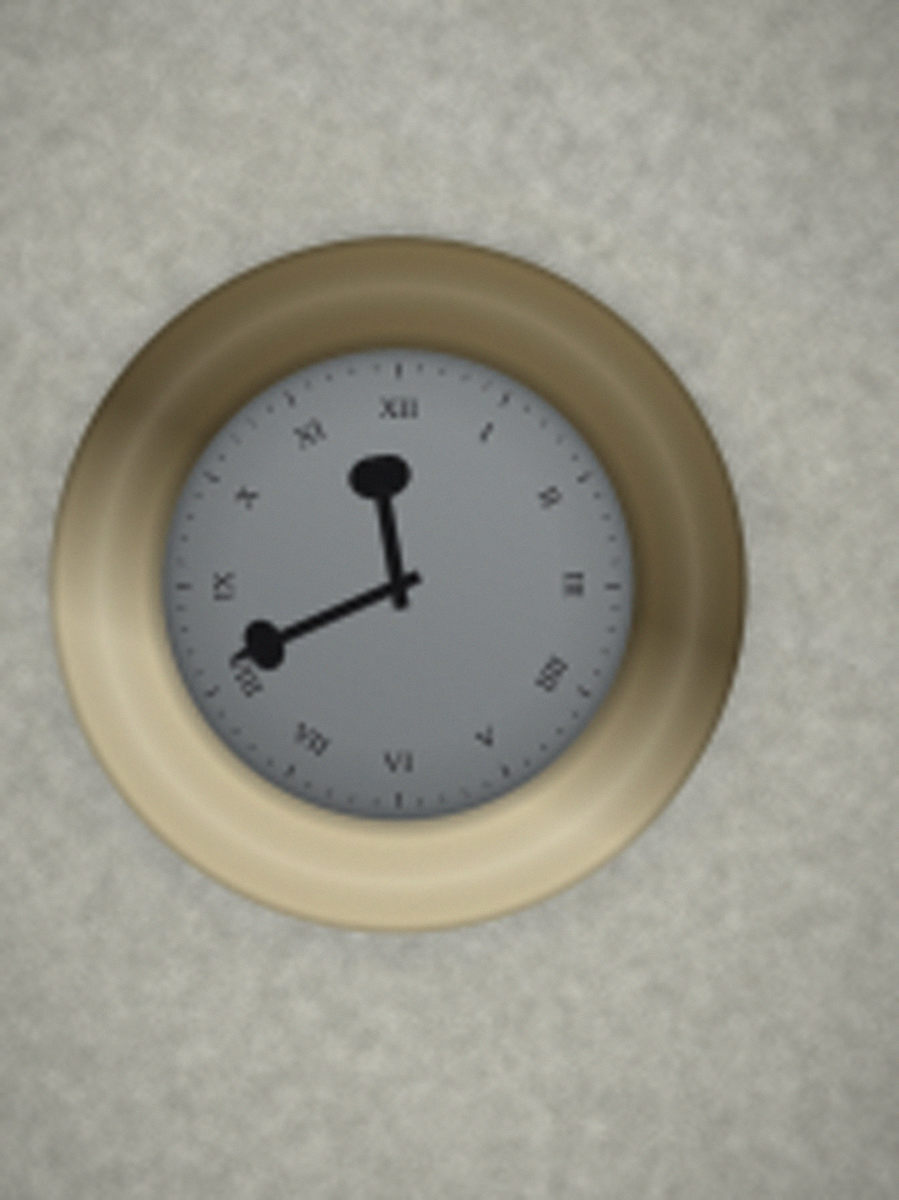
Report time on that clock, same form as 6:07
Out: 11:41
